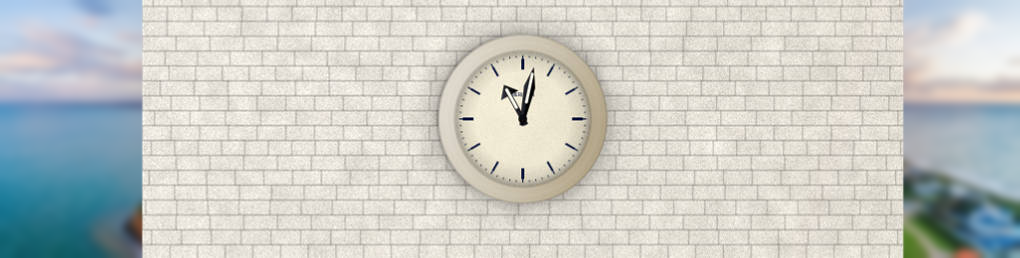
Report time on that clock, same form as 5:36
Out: 11:02
